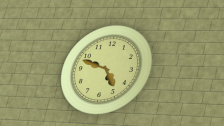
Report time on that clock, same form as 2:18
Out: 4:48
